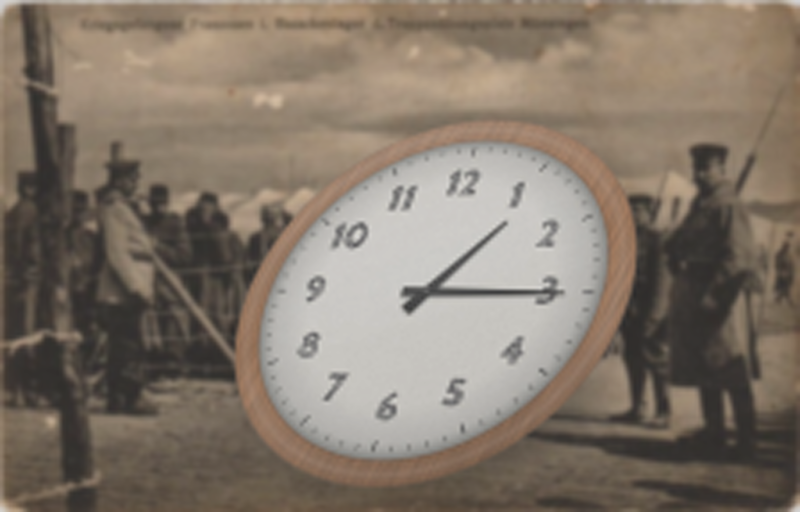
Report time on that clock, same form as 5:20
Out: 1:15
